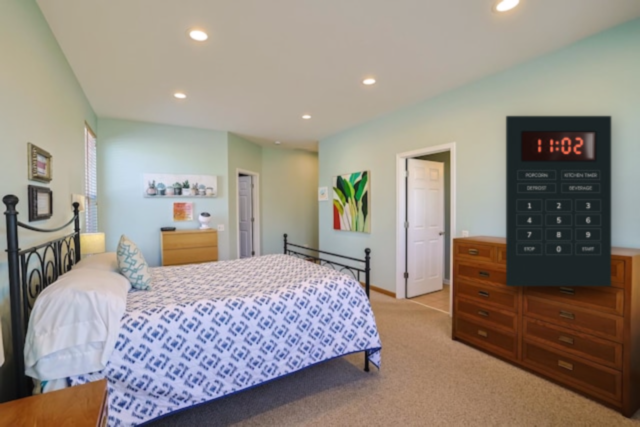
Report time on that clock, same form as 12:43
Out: 11:02
